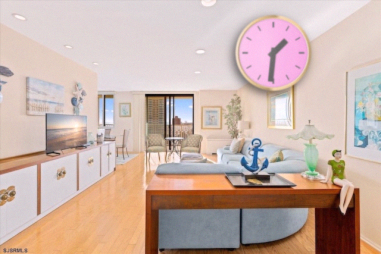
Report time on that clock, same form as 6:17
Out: 1:31
